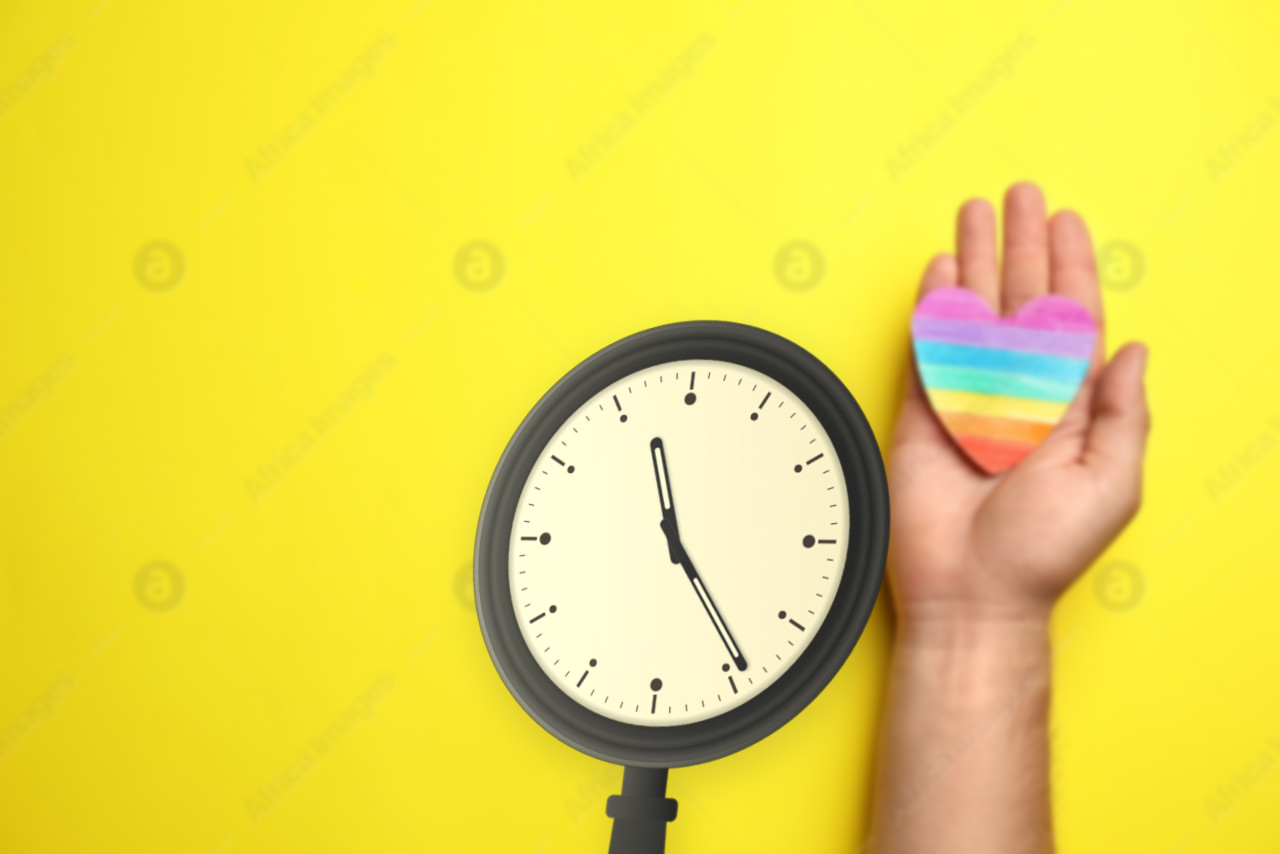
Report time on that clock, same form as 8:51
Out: 11:24
